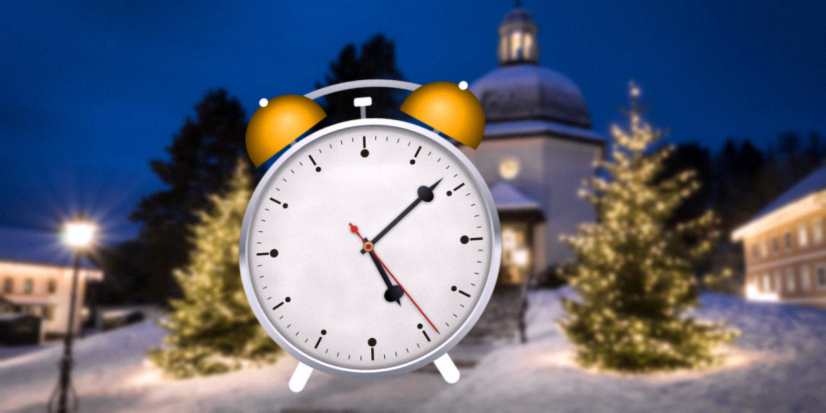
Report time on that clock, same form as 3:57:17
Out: 5:08:24
